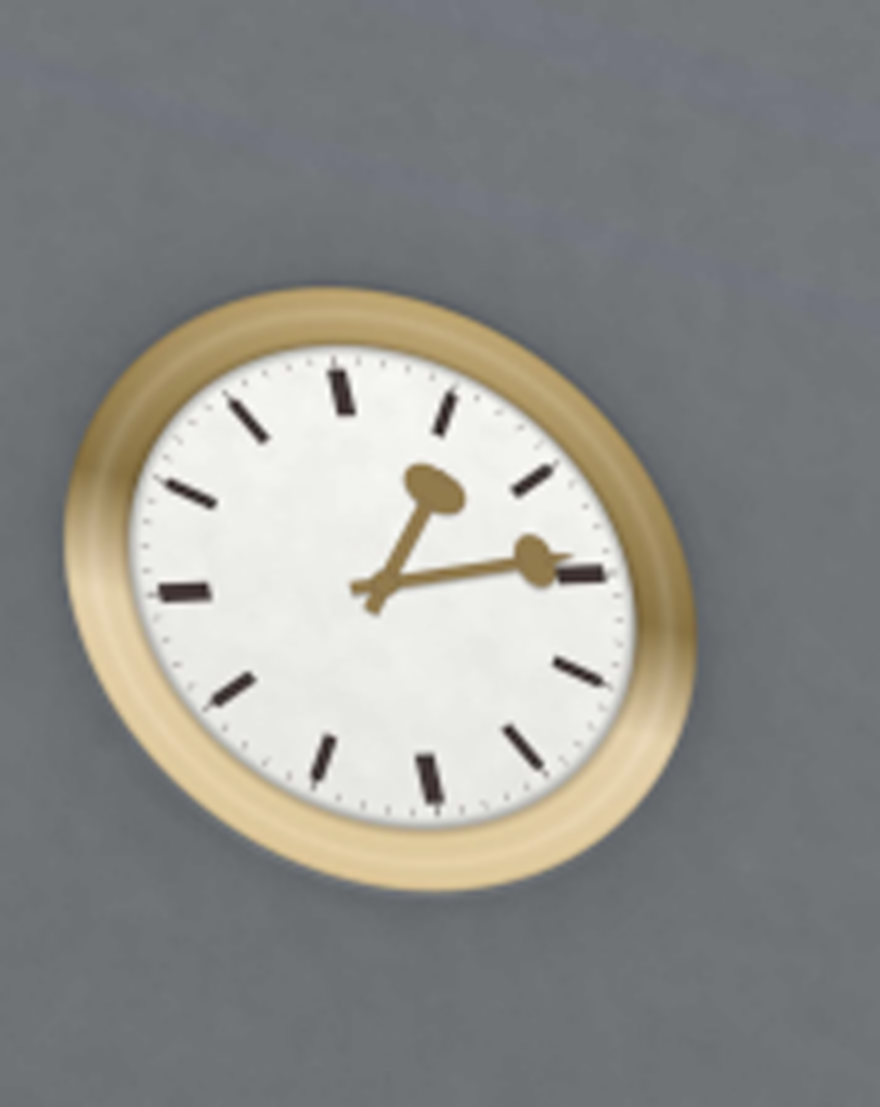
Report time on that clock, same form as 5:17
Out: 1:14
